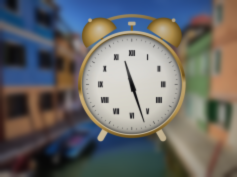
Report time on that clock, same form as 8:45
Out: 11:27
